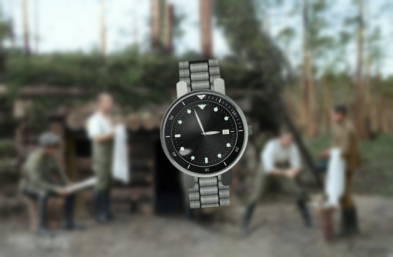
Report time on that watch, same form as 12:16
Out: 2:57
